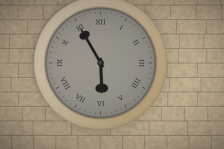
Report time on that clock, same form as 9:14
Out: 5:55
